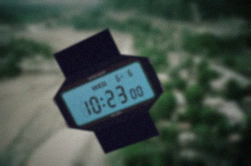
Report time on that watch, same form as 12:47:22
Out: 10:23:00
